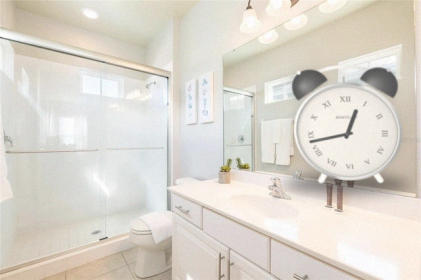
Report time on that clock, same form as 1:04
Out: 12:43
